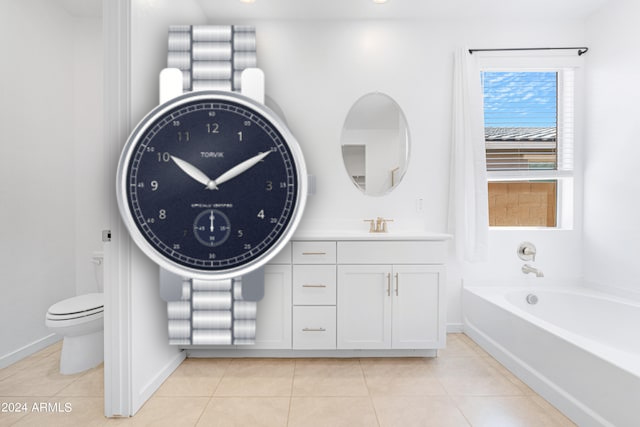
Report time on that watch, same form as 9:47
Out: 10:10
